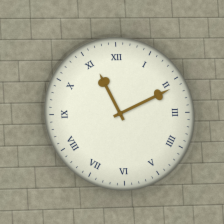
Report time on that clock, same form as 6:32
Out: 11:11
